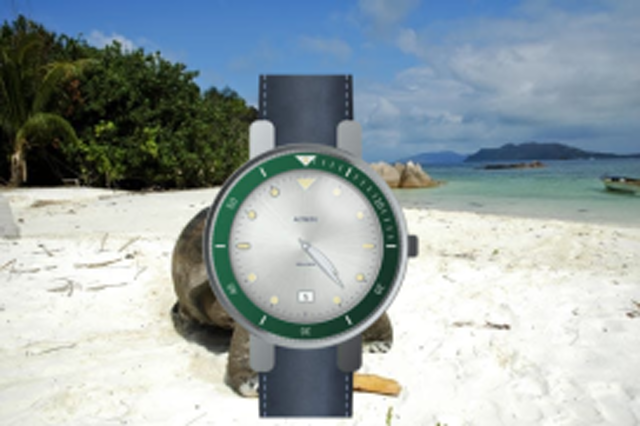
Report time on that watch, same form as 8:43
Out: 4:23
